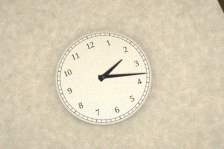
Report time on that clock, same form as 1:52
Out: 2:18
